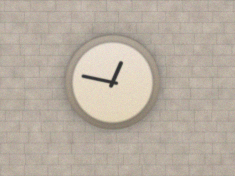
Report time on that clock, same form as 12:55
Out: 12:47
